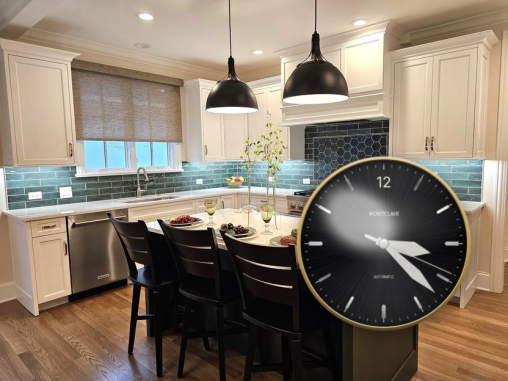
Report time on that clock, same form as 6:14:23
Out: 3:22:19
